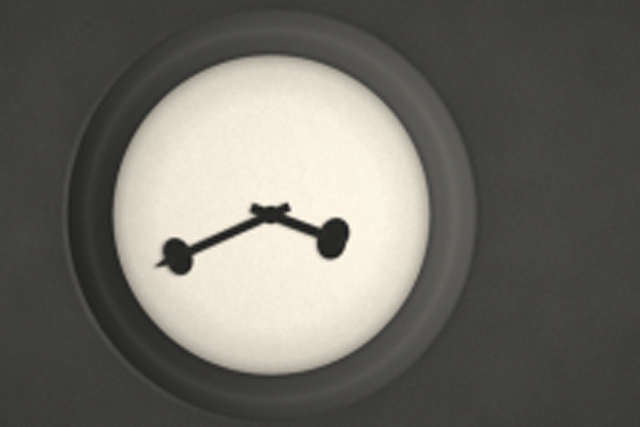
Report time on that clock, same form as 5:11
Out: 3:41
